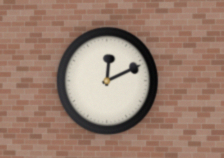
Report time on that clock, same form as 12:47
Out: 12:11
